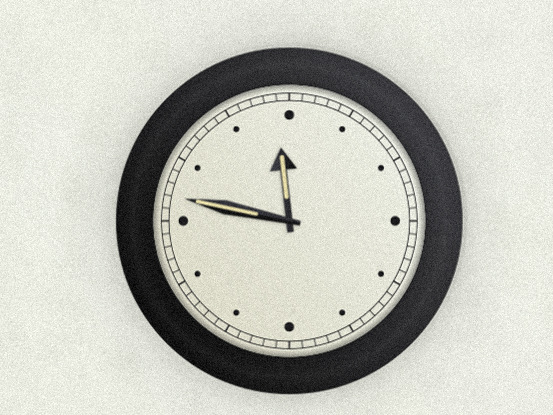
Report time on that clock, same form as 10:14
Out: 11:47
